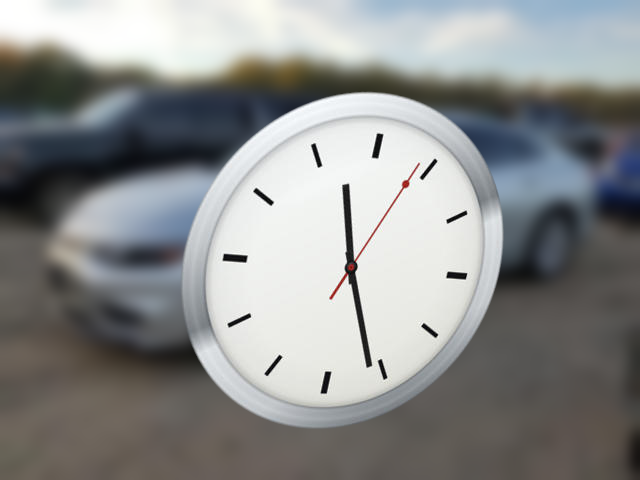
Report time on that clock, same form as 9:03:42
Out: 11:26:04
